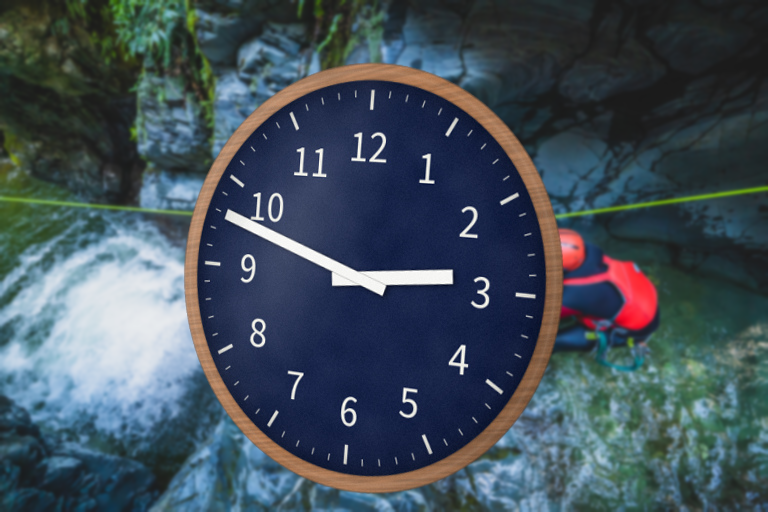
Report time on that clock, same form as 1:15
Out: 2:48
